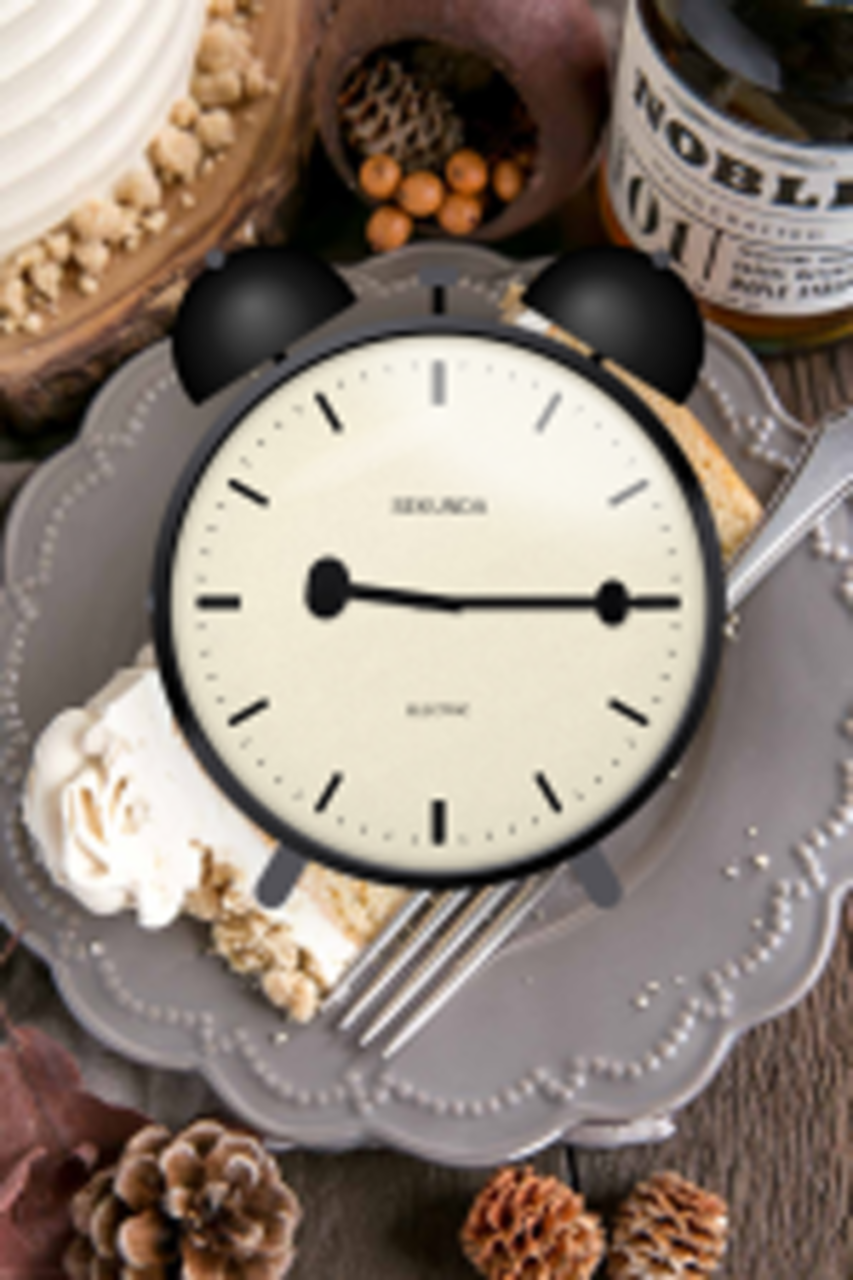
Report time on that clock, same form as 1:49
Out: 9:15
